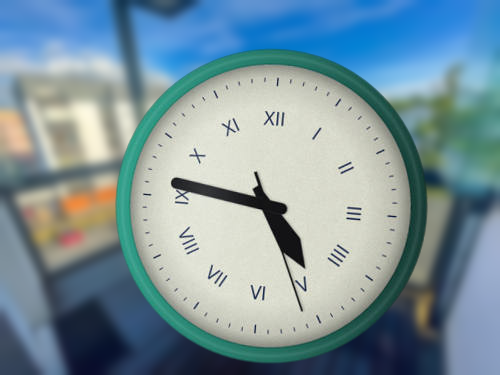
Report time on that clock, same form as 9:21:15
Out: 4:46:26
